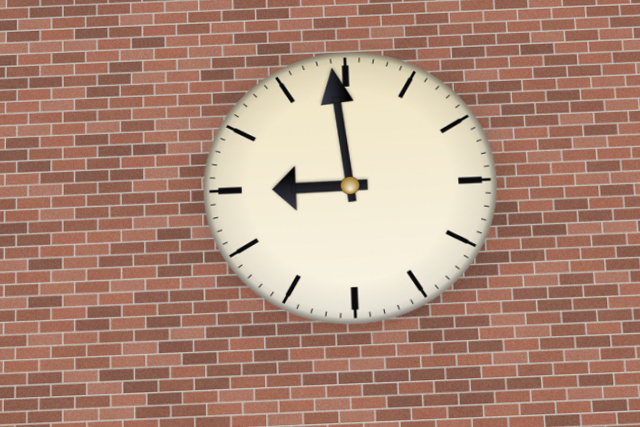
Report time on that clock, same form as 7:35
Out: 8:59
